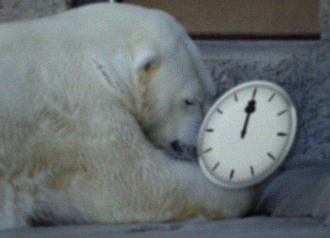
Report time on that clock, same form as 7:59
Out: 12:00
